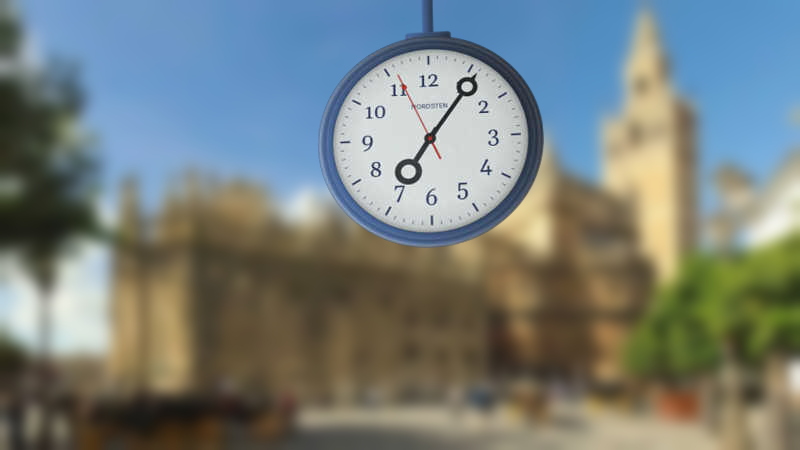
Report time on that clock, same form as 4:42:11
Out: 7:05:56
